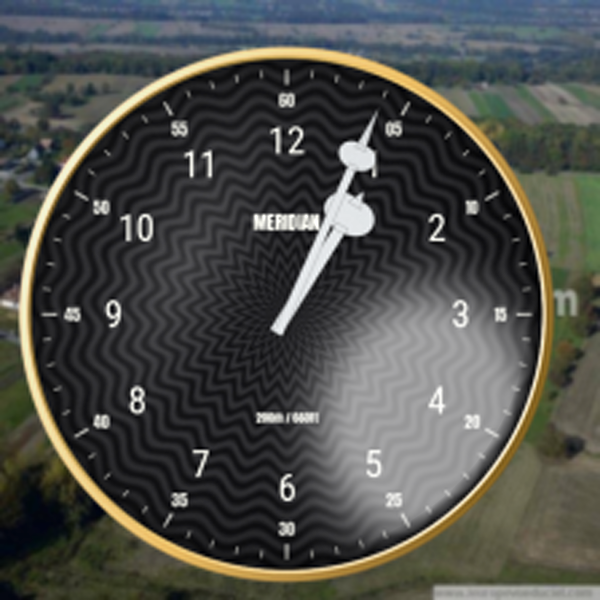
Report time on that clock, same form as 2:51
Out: 1:04
